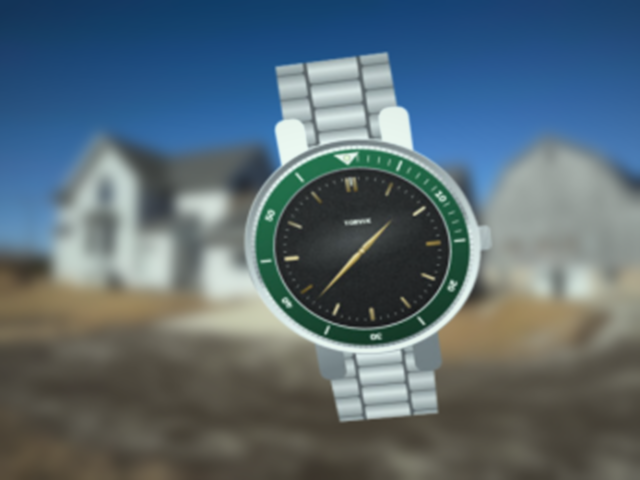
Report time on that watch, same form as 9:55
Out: 1:38
